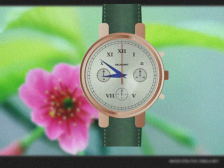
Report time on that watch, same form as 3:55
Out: 8:51
